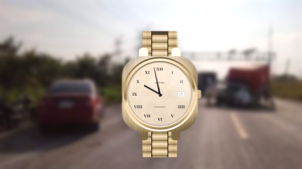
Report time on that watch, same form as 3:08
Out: 9:58
